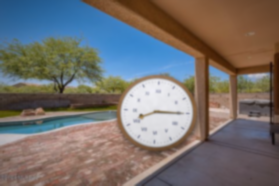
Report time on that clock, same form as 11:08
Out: 8:15
